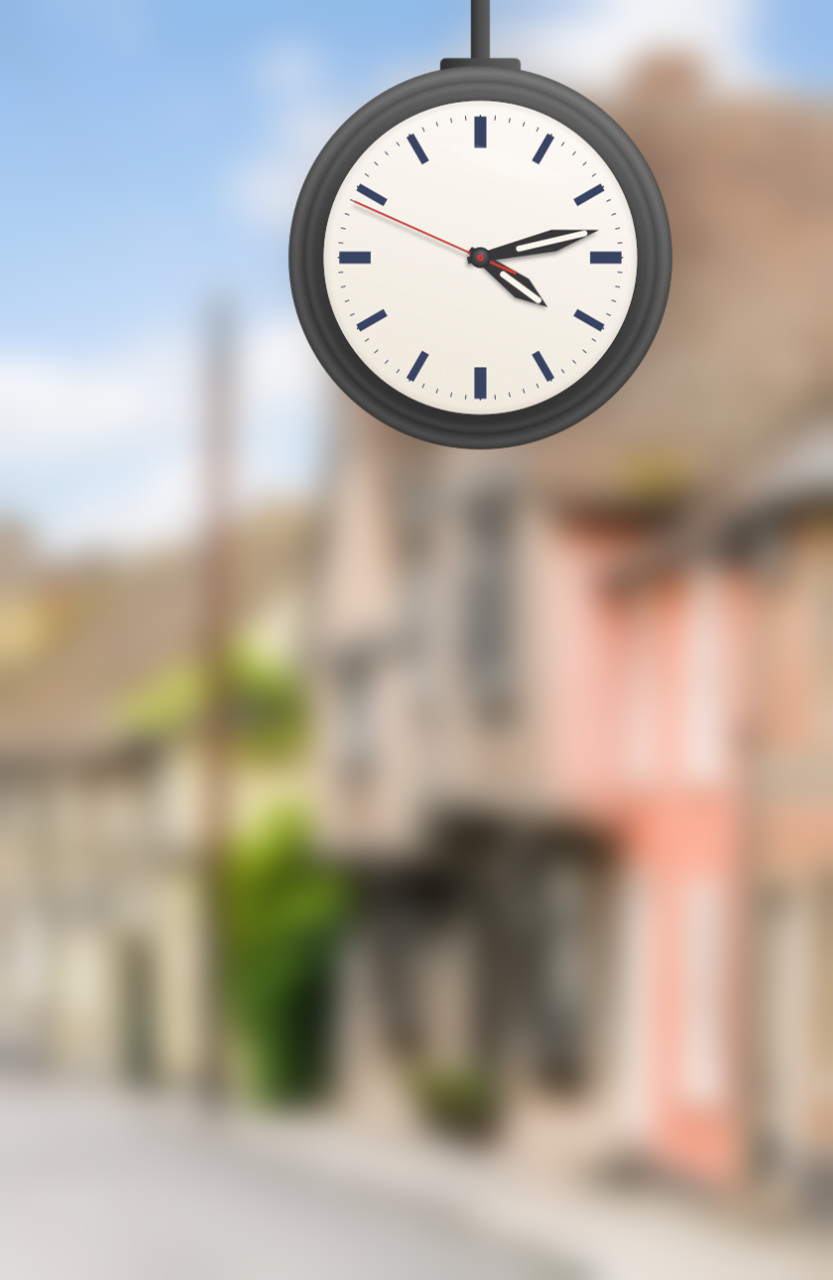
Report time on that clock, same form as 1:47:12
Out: 4:12:49
